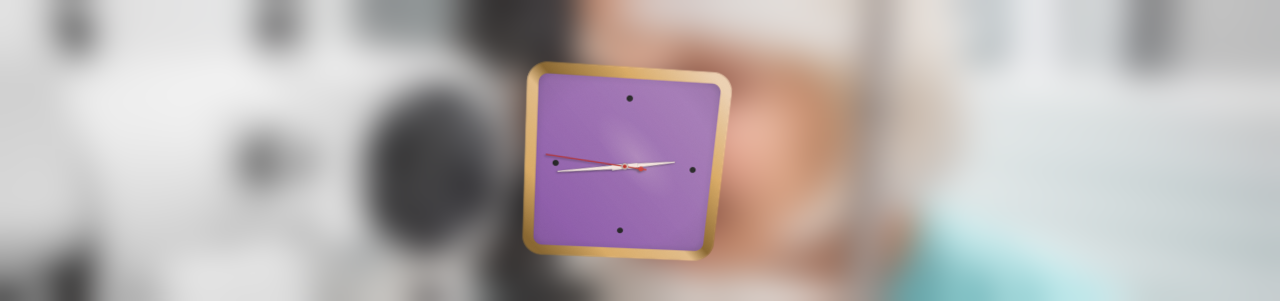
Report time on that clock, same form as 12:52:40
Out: 2:43:46
